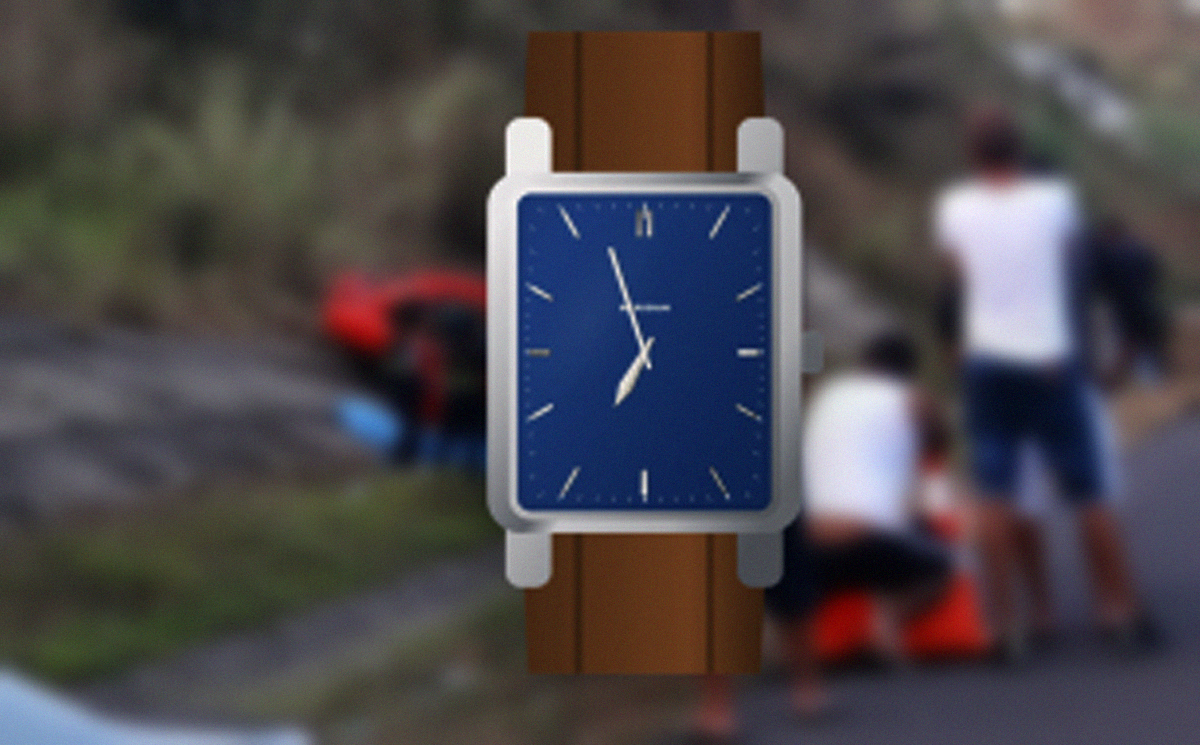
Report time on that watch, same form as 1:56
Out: 6:57
